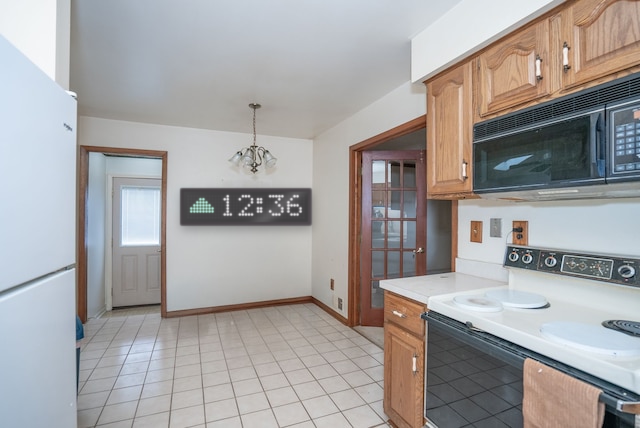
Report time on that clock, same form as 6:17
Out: 12:36
